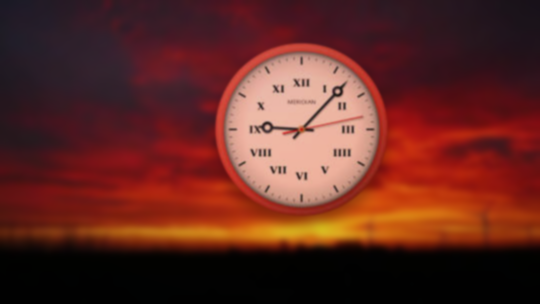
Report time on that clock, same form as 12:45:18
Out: 9:07:13
